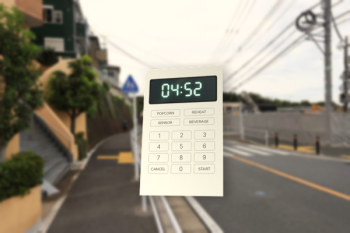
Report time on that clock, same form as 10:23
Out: 4:52
